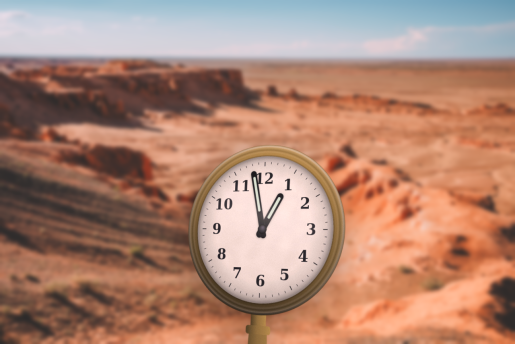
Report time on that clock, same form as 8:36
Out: 12:58
